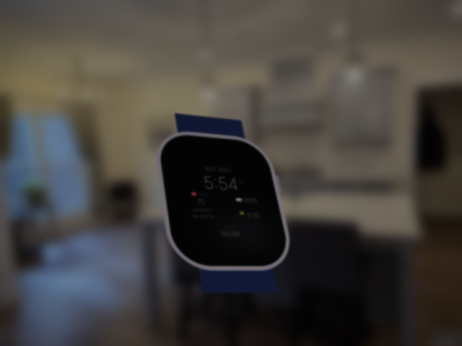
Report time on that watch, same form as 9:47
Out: 5:54
